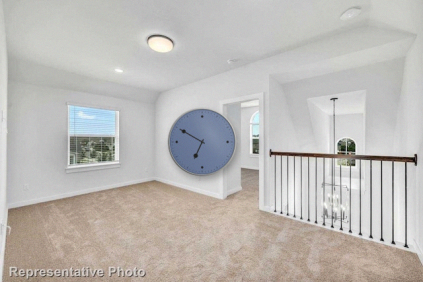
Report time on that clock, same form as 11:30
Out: 6:50
